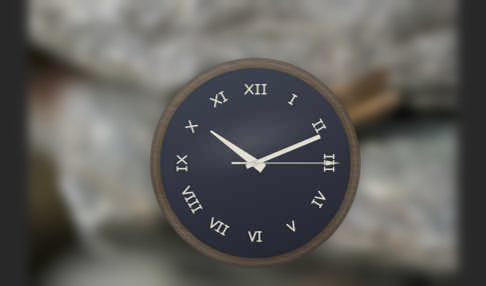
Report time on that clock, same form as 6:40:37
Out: 10:11:15
